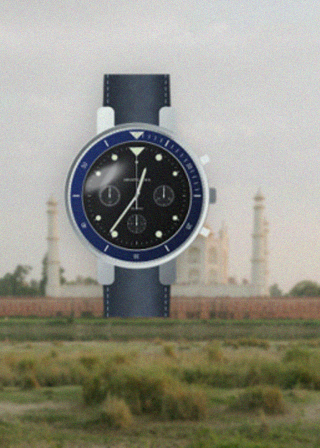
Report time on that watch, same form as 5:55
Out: 12:36
